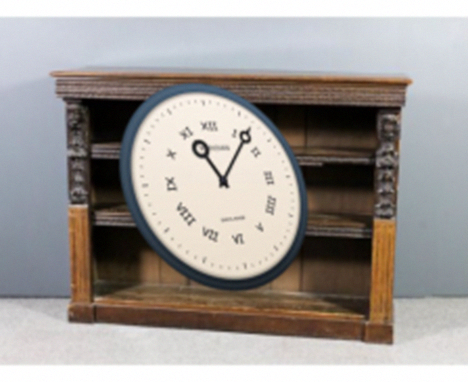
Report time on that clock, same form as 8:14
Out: 11:07
